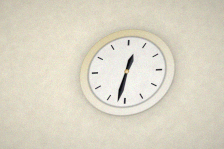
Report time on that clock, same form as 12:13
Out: 12:32
